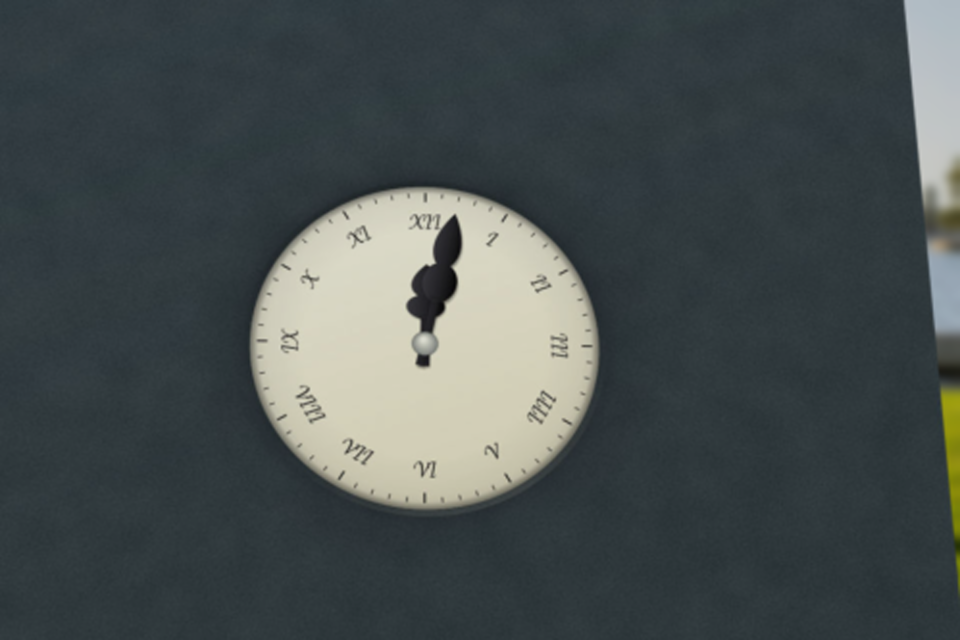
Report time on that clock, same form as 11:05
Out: 12:02
